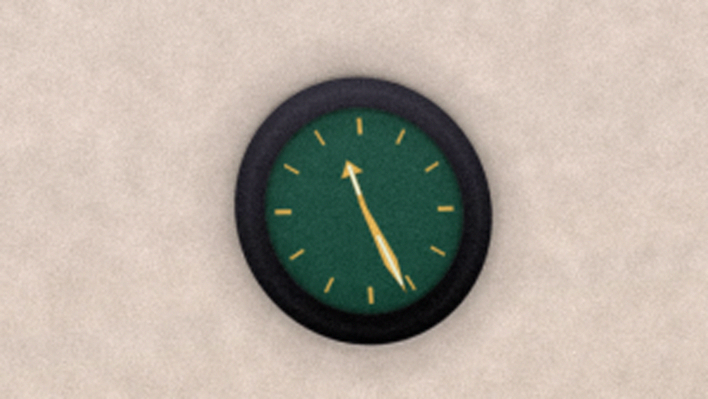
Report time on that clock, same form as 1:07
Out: 11:26
